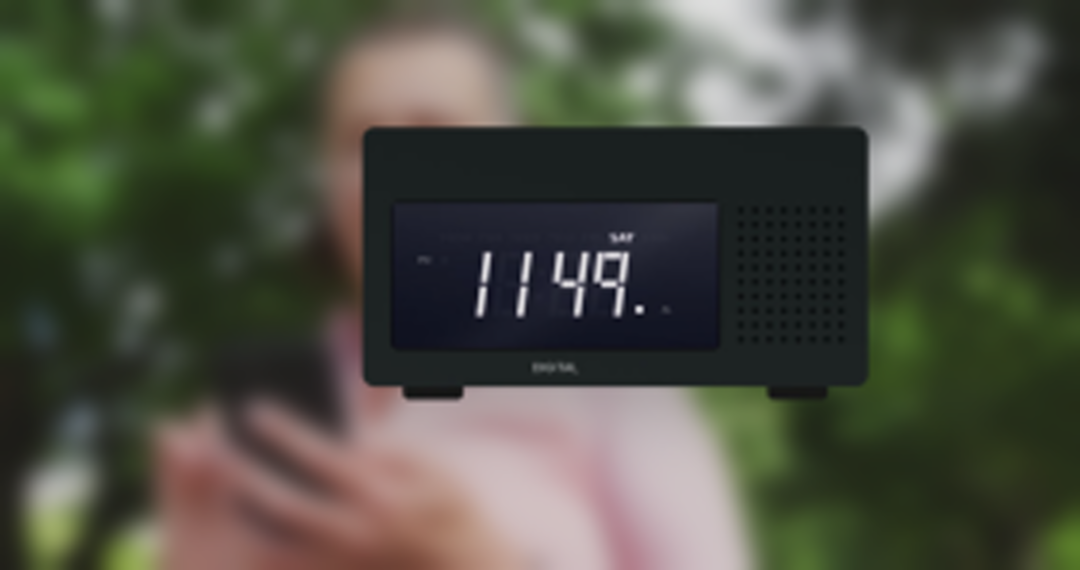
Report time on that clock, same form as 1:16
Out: 11:49
